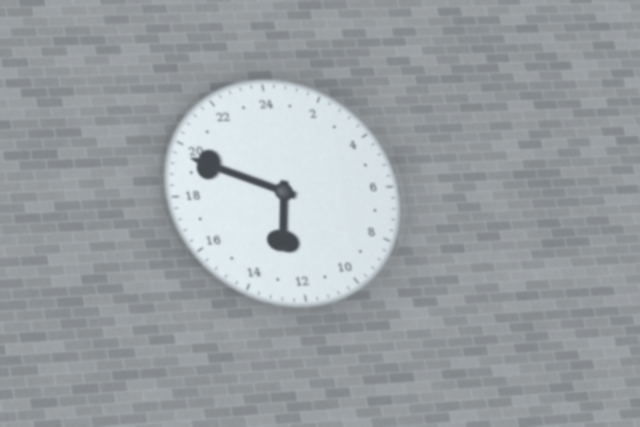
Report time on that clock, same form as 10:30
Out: 12:49
